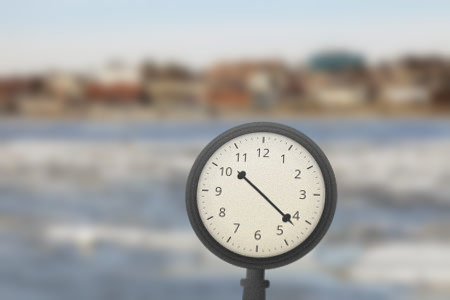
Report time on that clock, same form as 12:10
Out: 10:22
